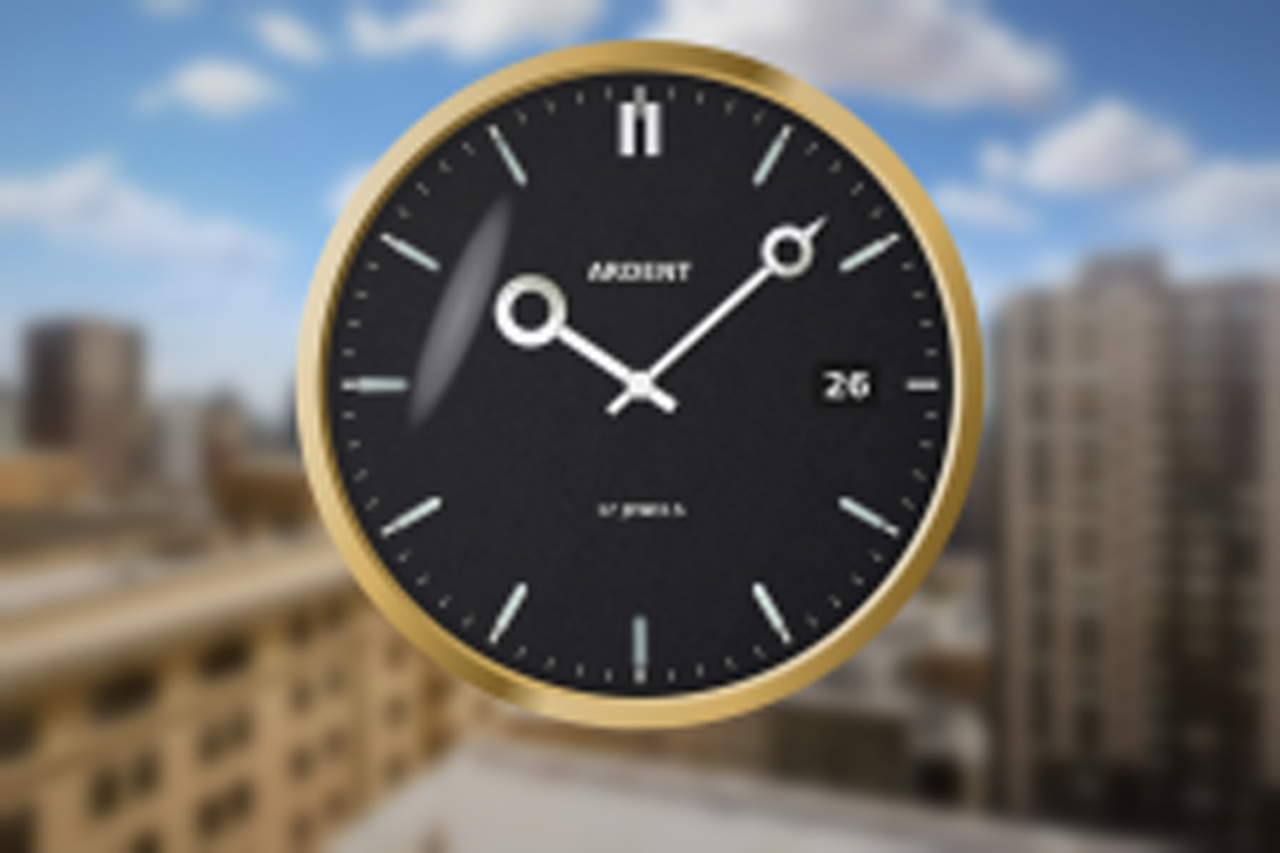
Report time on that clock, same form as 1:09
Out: 10:08
